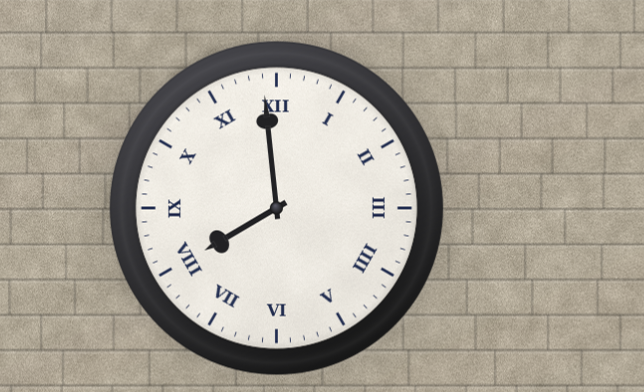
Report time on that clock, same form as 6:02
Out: 7:59
